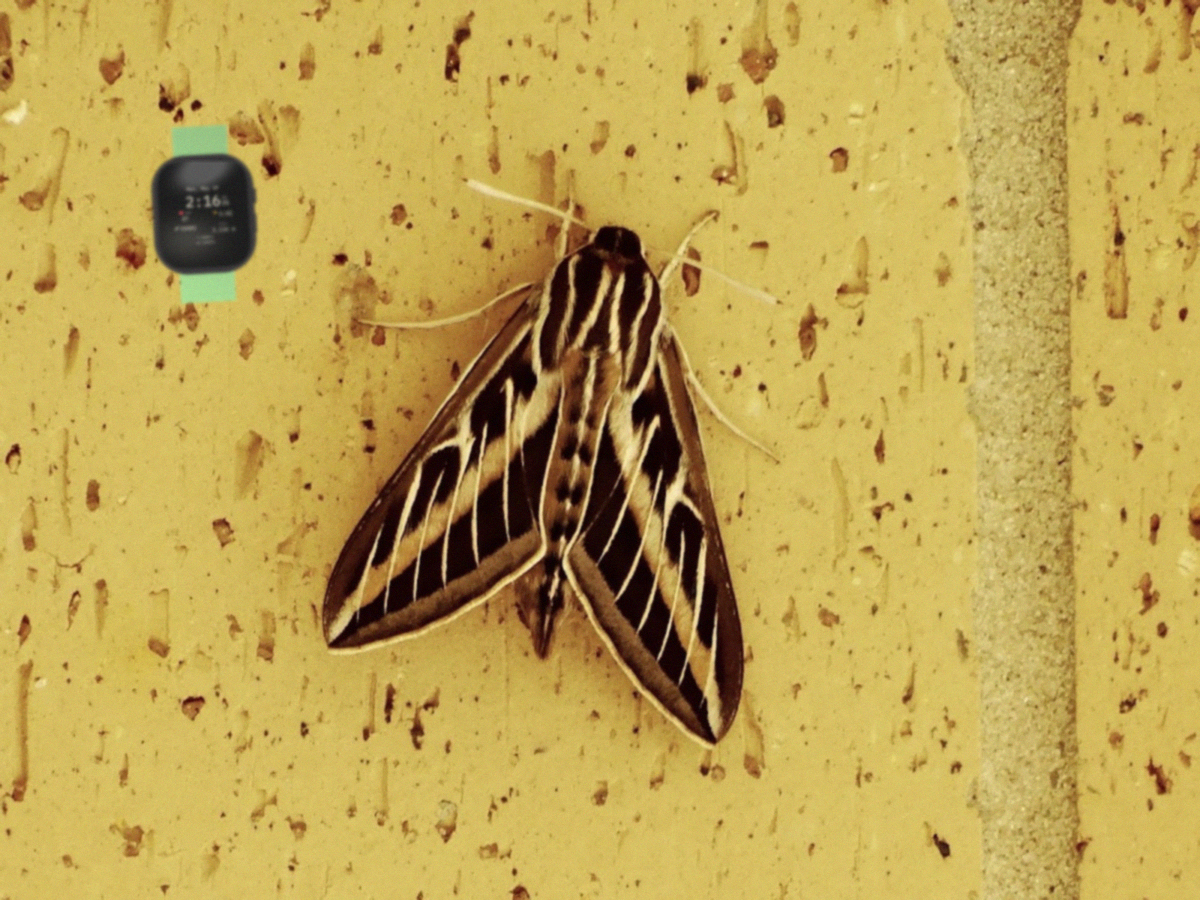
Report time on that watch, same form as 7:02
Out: 2:16
